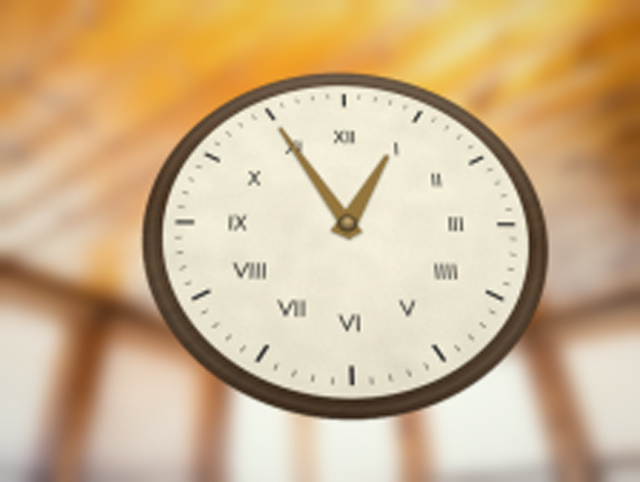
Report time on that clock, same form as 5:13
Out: 12:55
